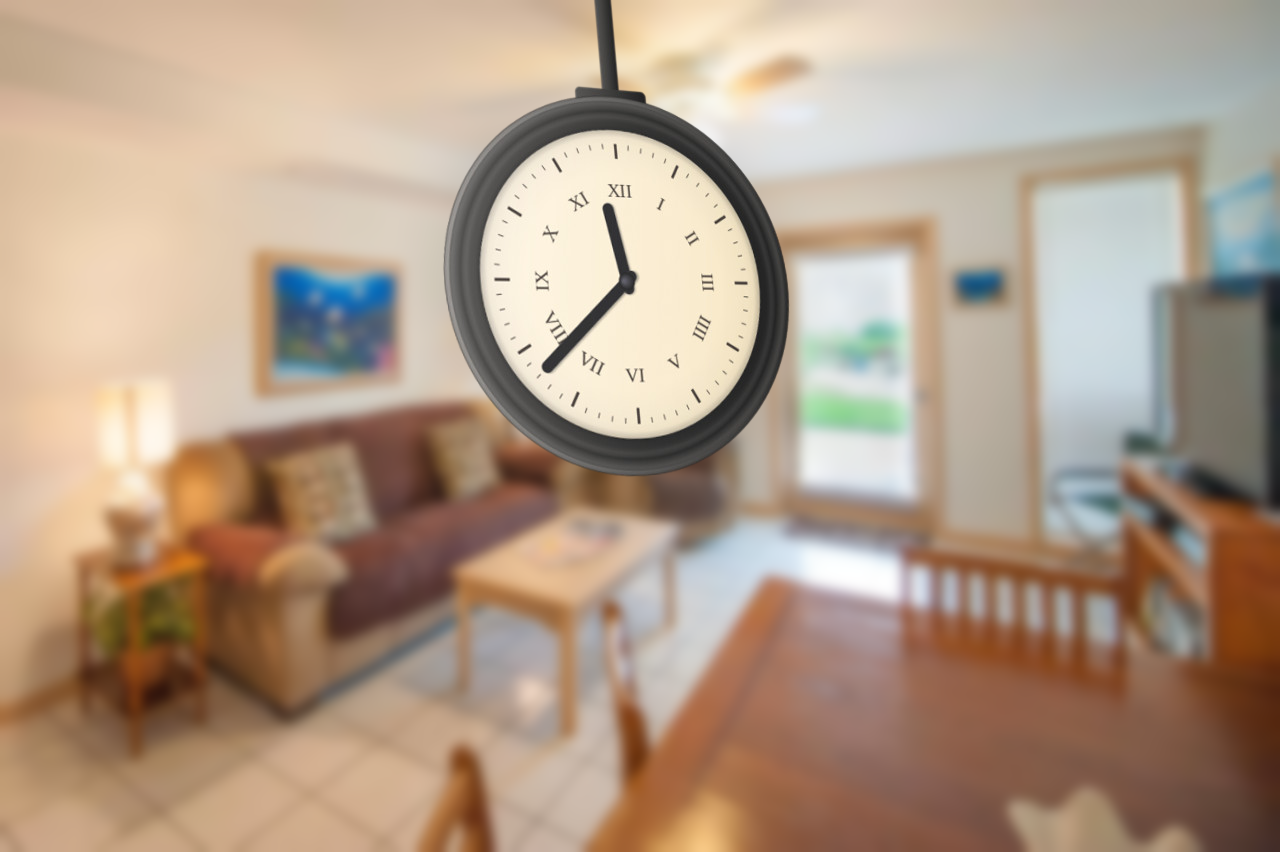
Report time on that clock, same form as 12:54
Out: 11:38
